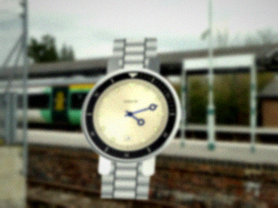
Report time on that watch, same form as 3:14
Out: 4:12
